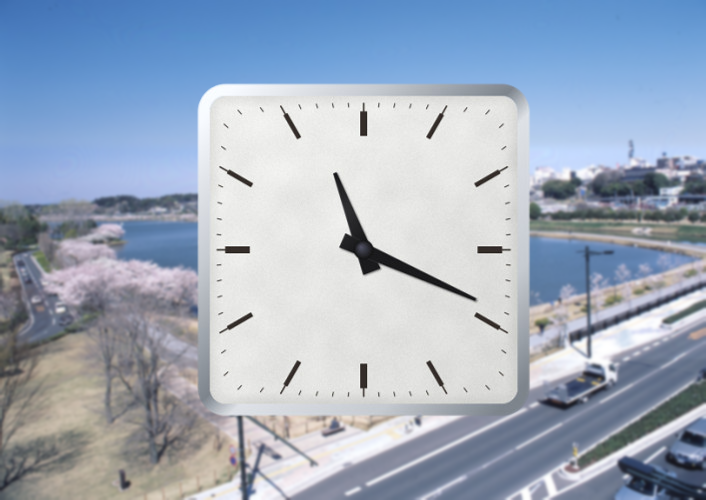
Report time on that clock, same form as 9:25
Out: 11:19
